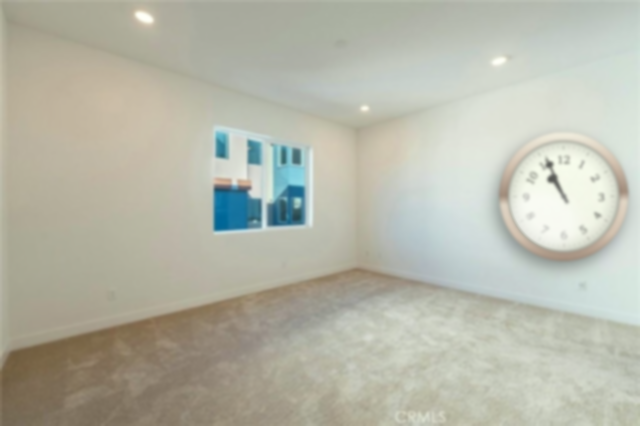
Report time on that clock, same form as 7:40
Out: 10:56
